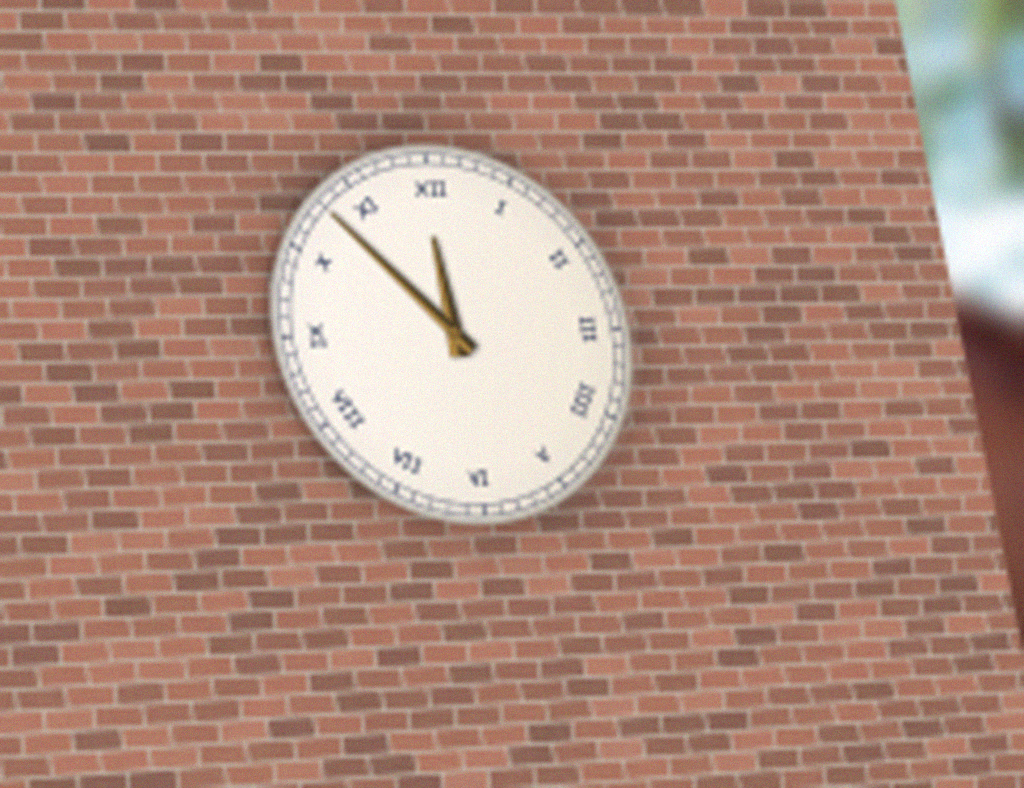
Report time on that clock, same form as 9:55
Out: 11:53
